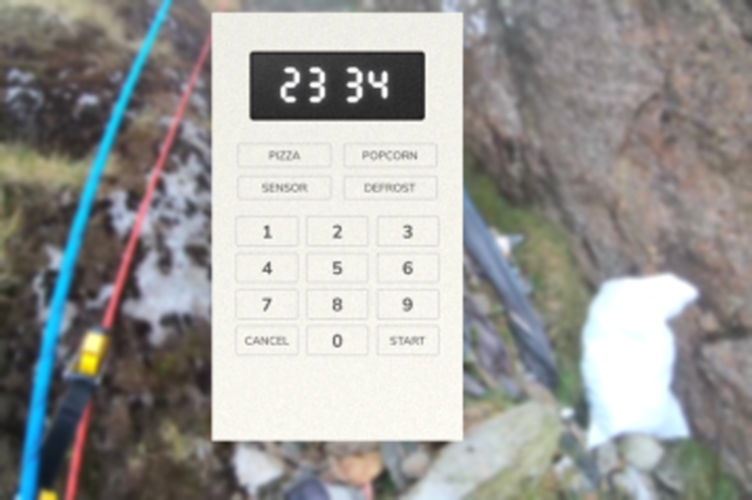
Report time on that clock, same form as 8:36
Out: 23:34
